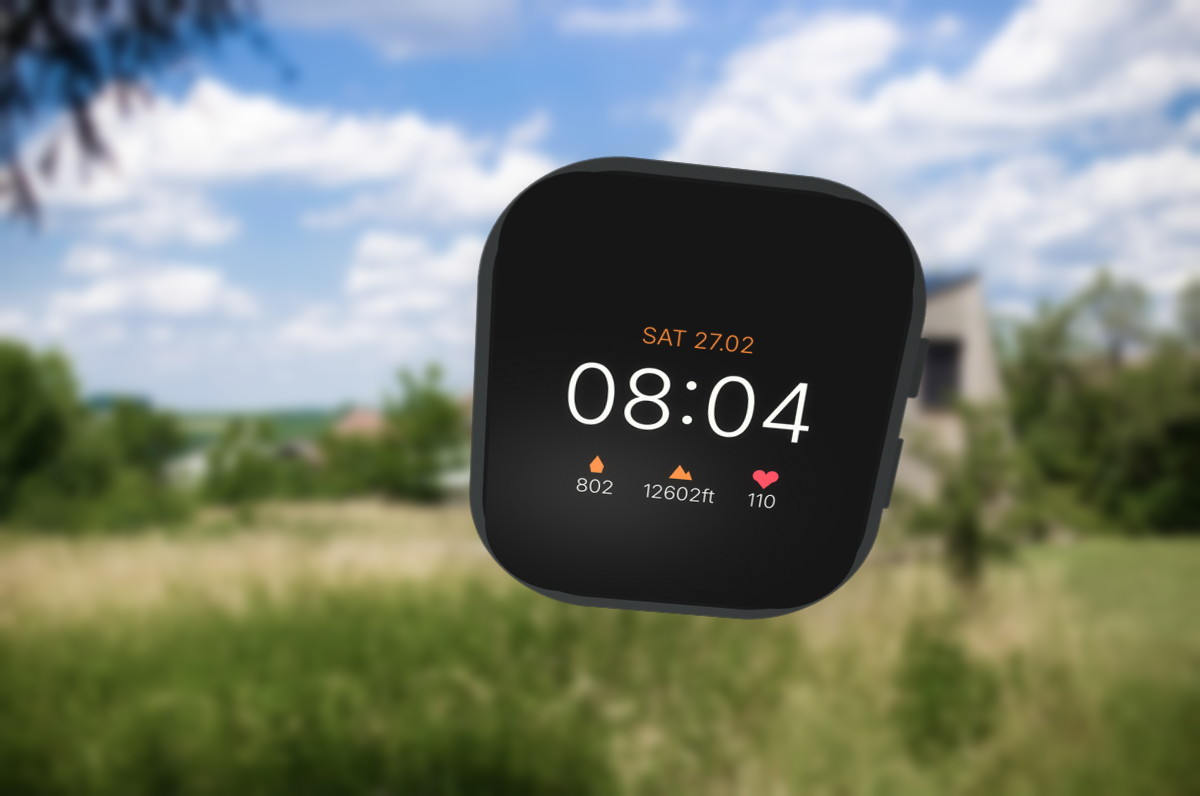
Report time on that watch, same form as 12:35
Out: 8:04
